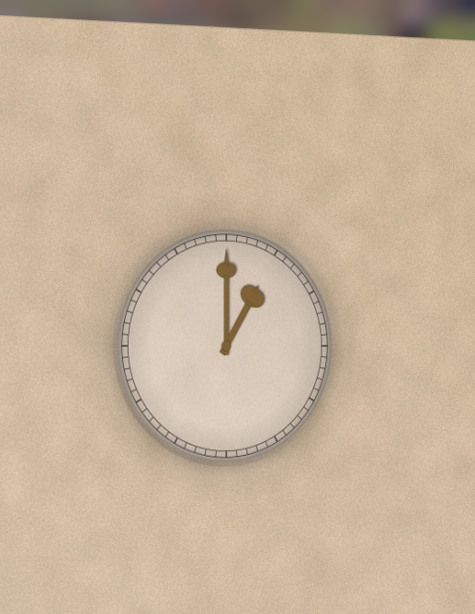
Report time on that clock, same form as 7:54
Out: 1:00
